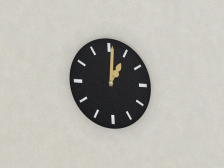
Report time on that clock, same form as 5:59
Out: 1:01
